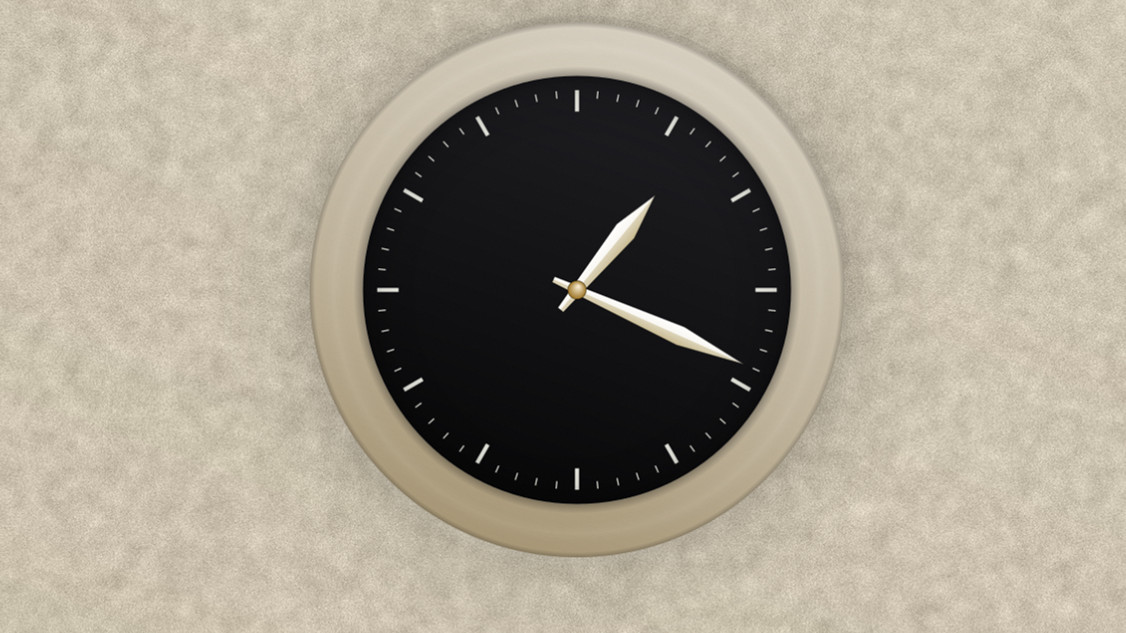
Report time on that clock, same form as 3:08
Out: 1:19
